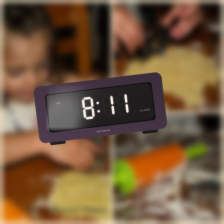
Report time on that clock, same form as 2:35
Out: 8:11
